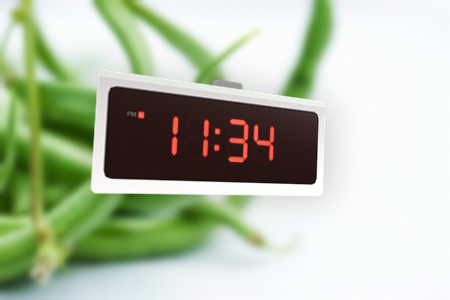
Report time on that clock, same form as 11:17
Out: 11:34
